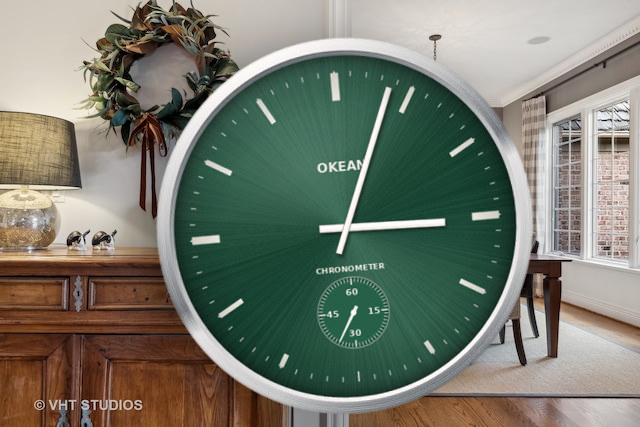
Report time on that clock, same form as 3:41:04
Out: 3:03:35
